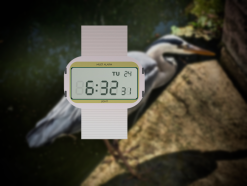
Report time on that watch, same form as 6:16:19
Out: 6:32:31
